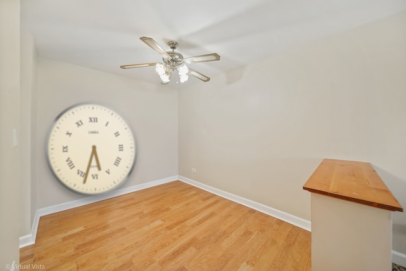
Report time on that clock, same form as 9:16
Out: 5:33
